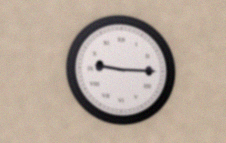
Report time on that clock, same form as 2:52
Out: 9:15
